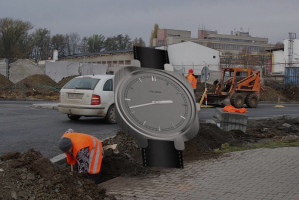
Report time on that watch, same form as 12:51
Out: 2:42
